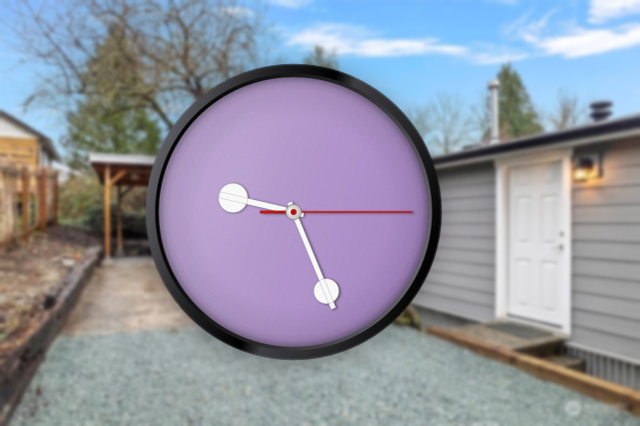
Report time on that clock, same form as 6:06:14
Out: 9:26:15
